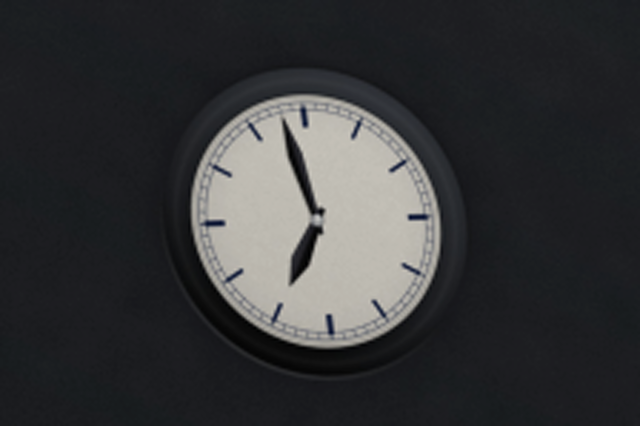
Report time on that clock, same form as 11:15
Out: 6:58
